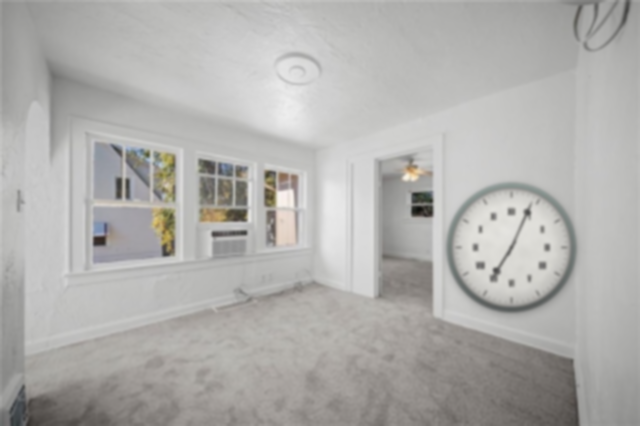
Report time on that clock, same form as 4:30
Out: 7:04
